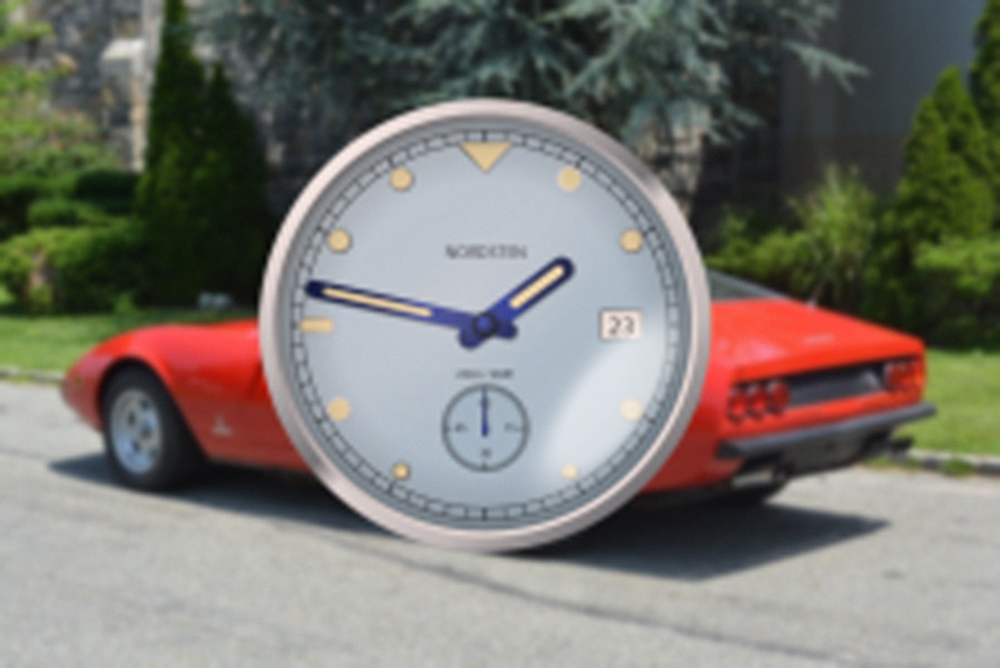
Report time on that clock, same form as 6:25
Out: 1:47
